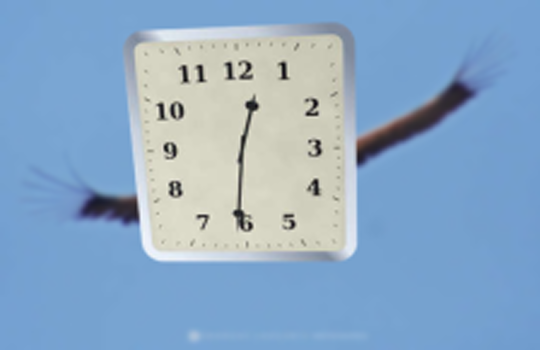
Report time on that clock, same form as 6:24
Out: 12:31
